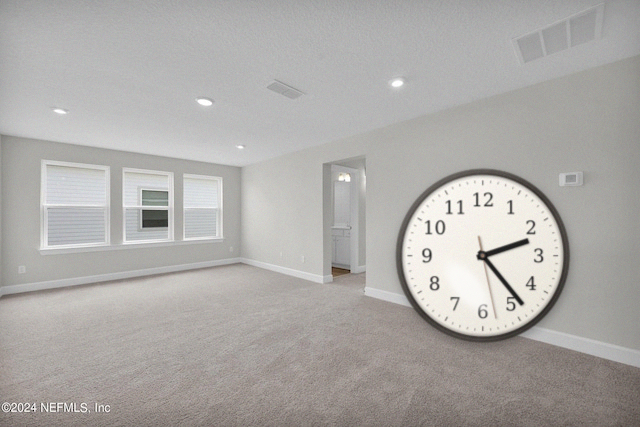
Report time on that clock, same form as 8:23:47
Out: 2:23:28
